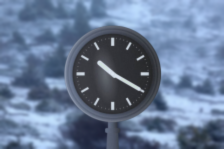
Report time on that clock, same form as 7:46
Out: 10:20
